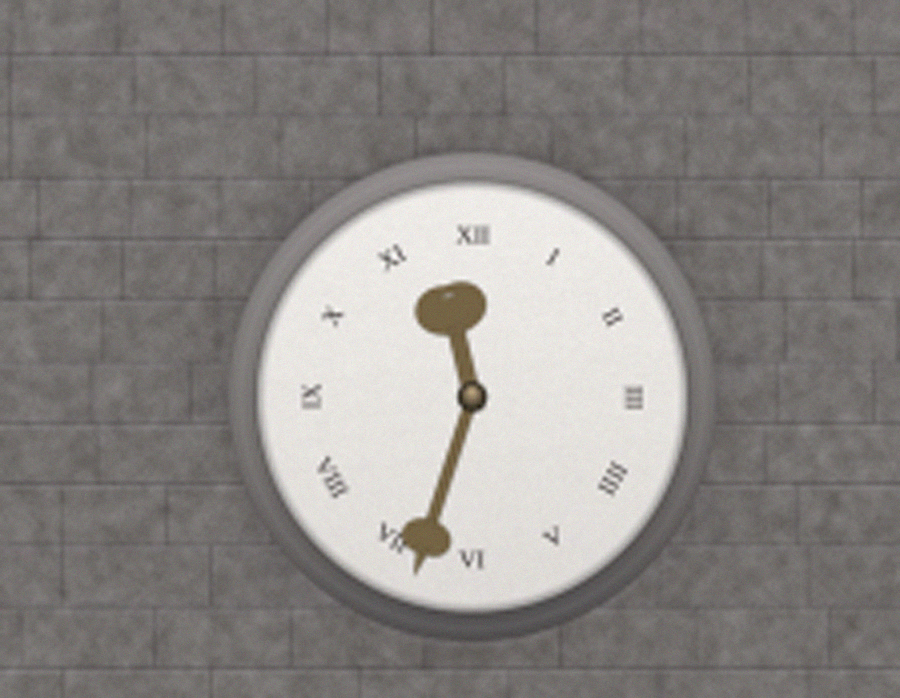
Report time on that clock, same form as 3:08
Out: 11:33
